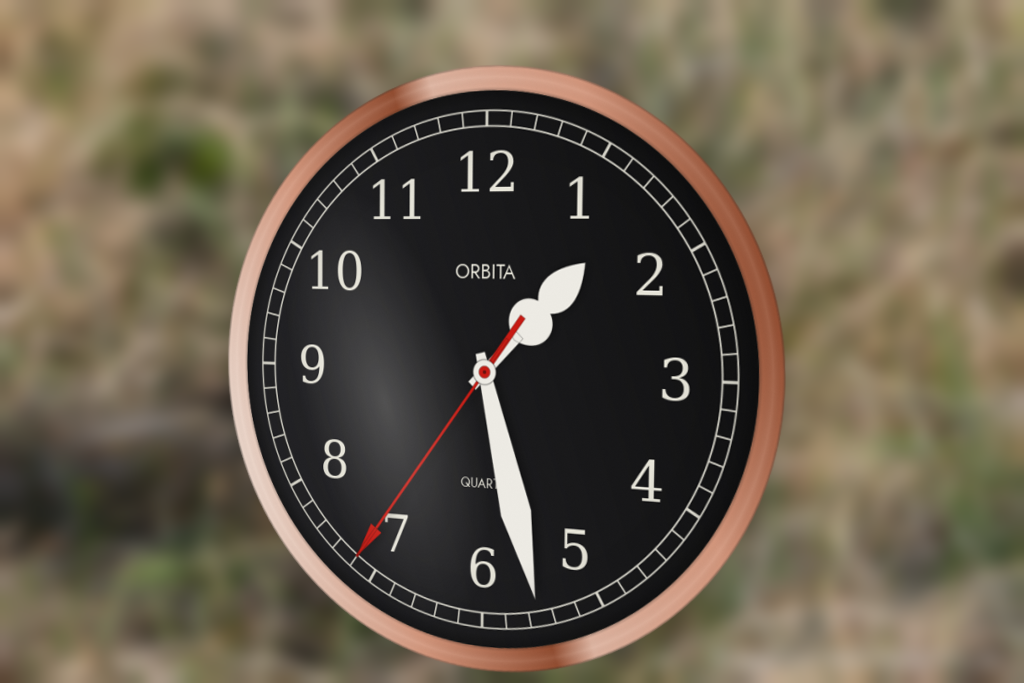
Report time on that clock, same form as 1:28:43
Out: 1:27:36
